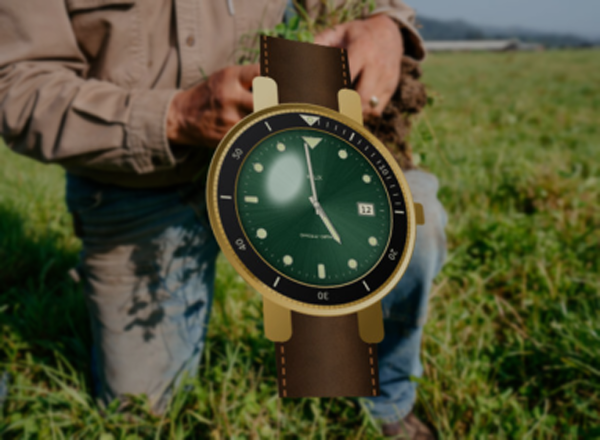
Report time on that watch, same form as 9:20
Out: 4:59
